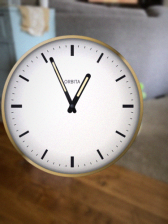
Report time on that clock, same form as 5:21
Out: 12:56
